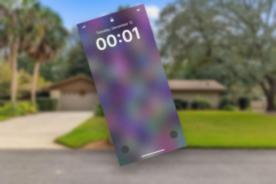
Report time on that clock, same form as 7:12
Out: 0:01
